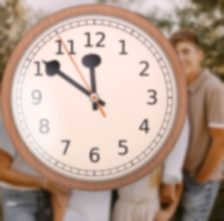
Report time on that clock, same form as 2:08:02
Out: 11:50:55
